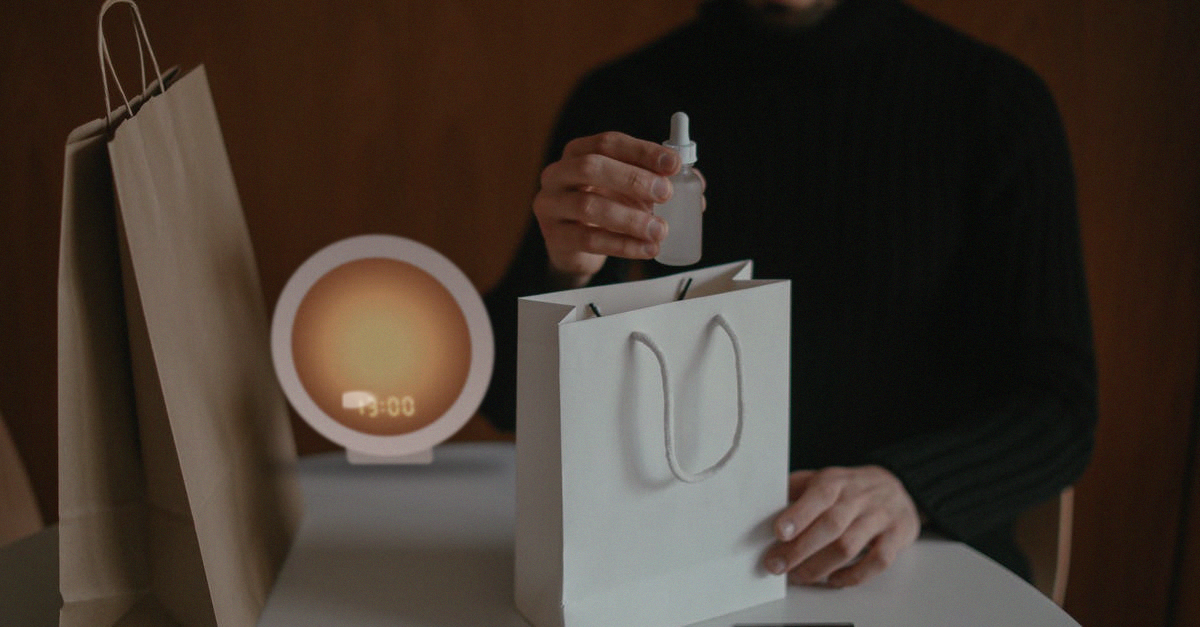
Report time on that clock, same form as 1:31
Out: 13:00
